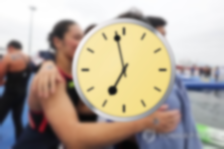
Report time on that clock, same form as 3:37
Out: 6:58
